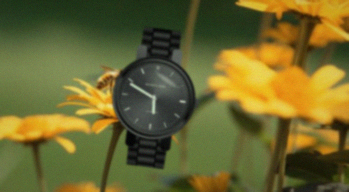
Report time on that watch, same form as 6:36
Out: 5:49
